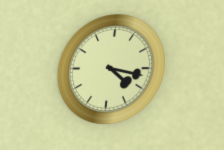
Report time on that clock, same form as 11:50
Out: 4:17
